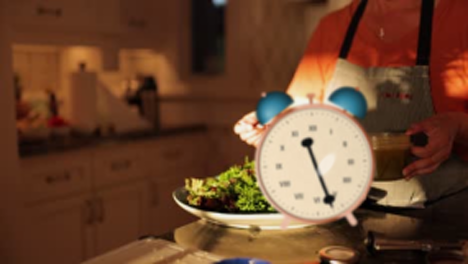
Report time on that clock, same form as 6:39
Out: 11:27
